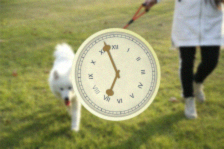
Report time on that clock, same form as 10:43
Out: 6:57
